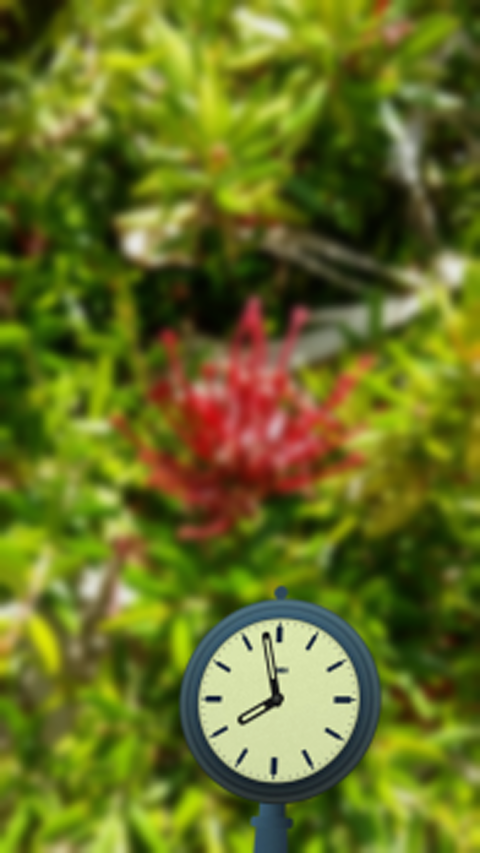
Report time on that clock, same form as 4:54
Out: 7:58
